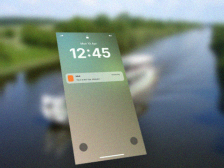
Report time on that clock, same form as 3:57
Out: 12:45
